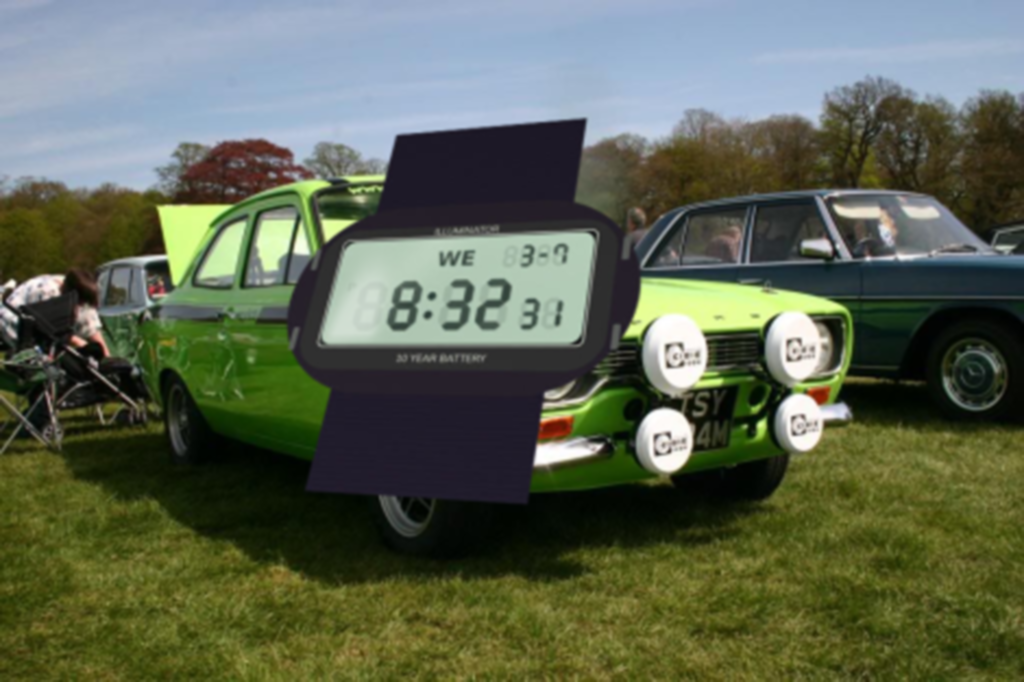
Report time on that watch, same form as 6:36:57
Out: 8:32:31
